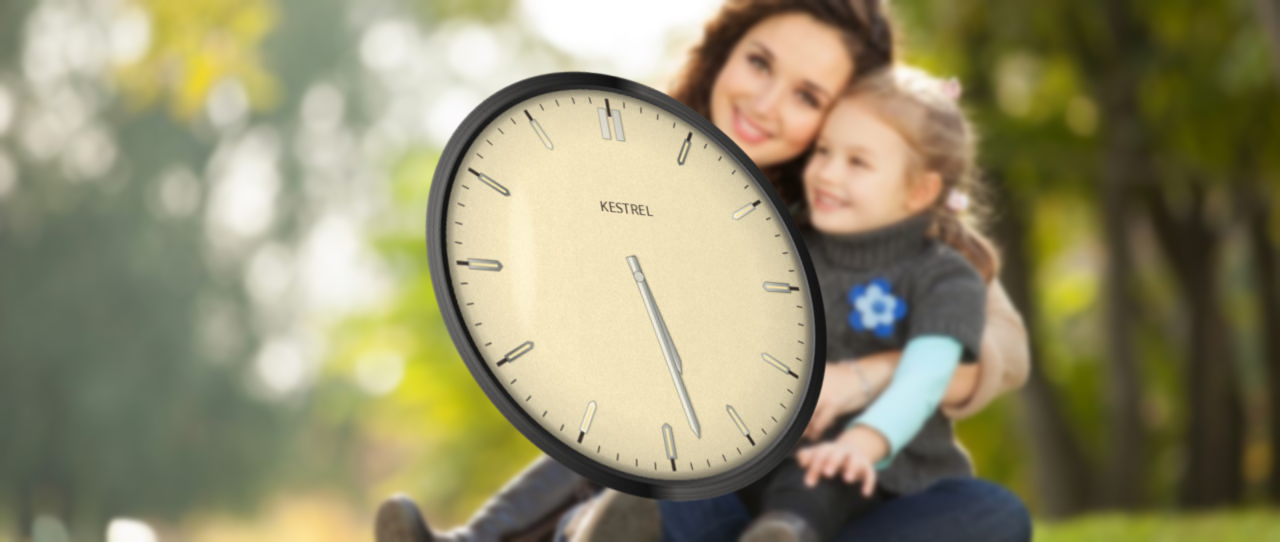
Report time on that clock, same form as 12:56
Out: 5:28
